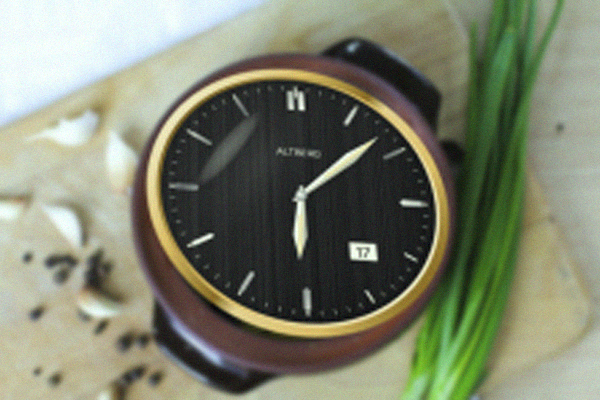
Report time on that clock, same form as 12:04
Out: 6:08
